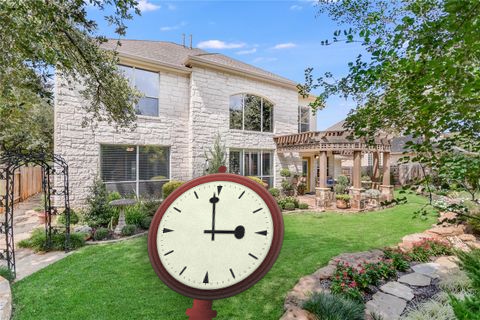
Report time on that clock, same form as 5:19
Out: 2:59
